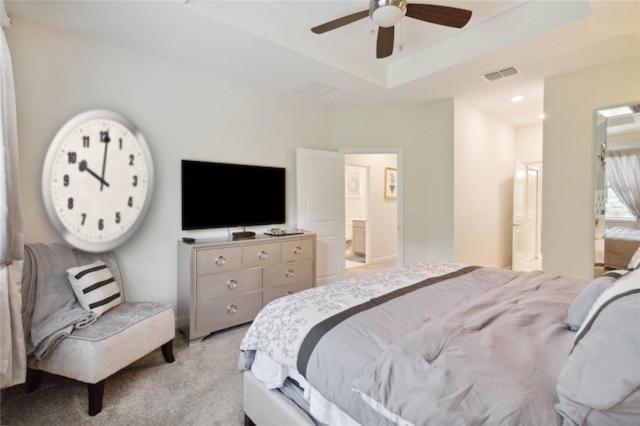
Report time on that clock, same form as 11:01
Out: 10:01
